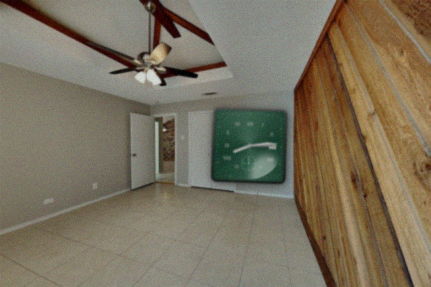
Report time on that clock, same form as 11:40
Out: 8:14
